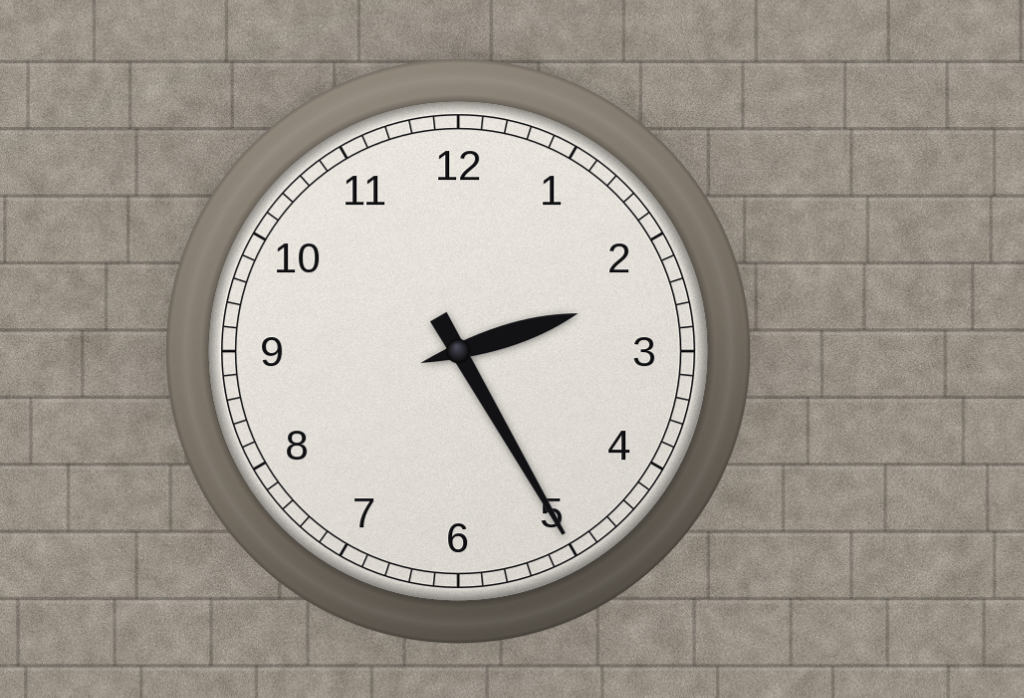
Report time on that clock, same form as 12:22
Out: 2:25
